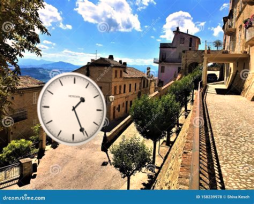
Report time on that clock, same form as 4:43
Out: 1:26
